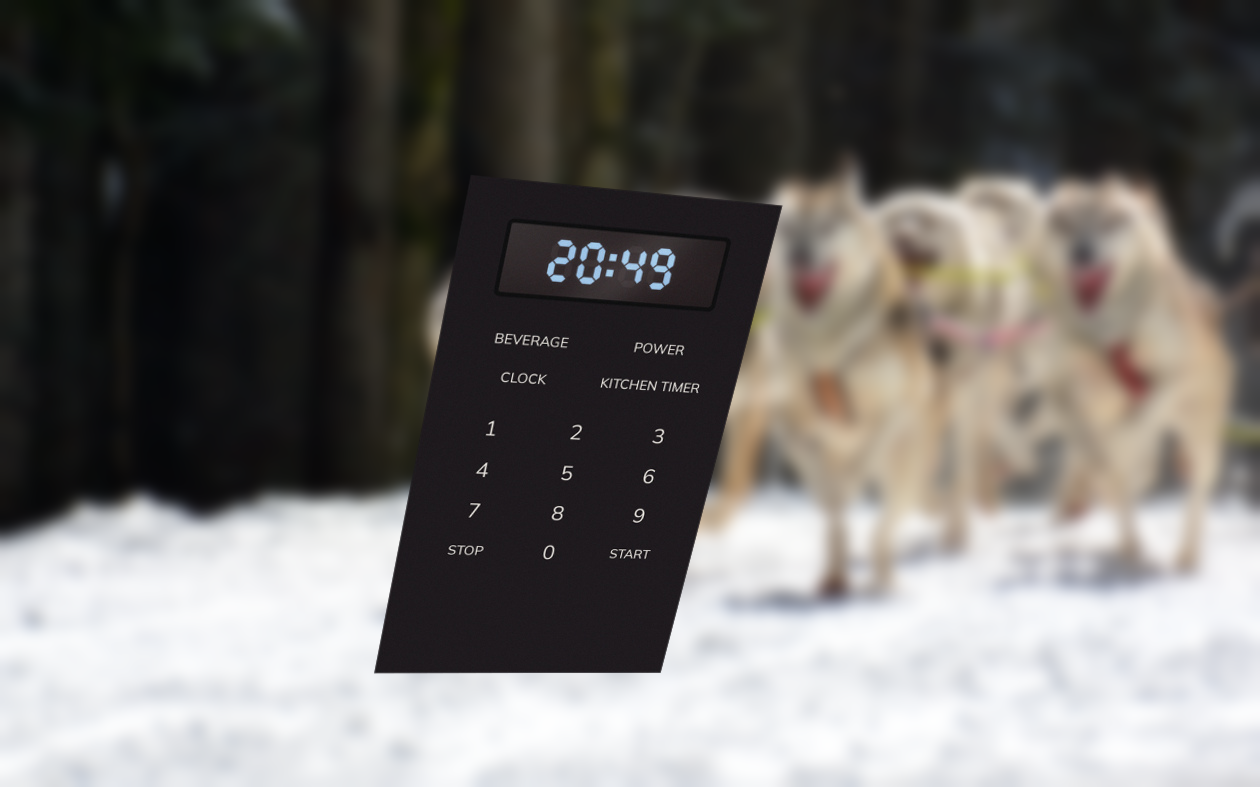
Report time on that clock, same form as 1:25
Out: 20:49
